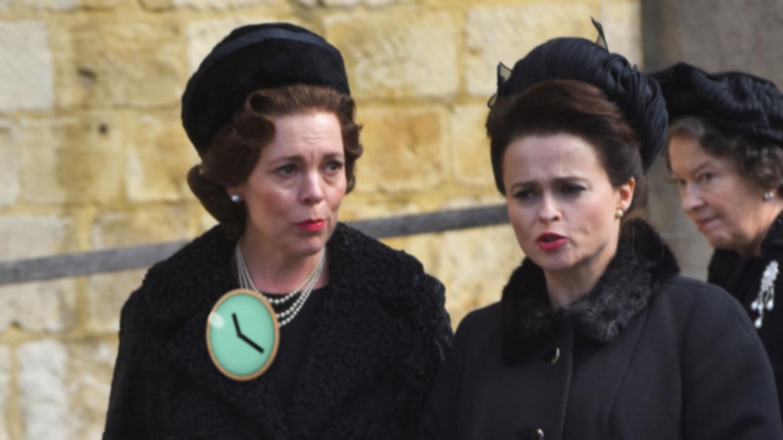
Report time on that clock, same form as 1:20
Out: 11:20
